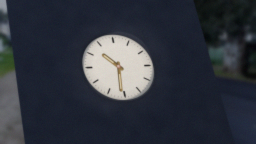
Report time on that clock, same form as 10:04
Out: 10:31
